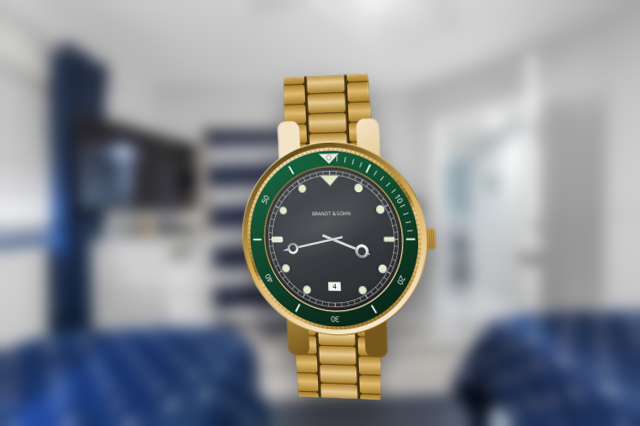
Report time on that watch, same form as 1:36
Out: 3:43
